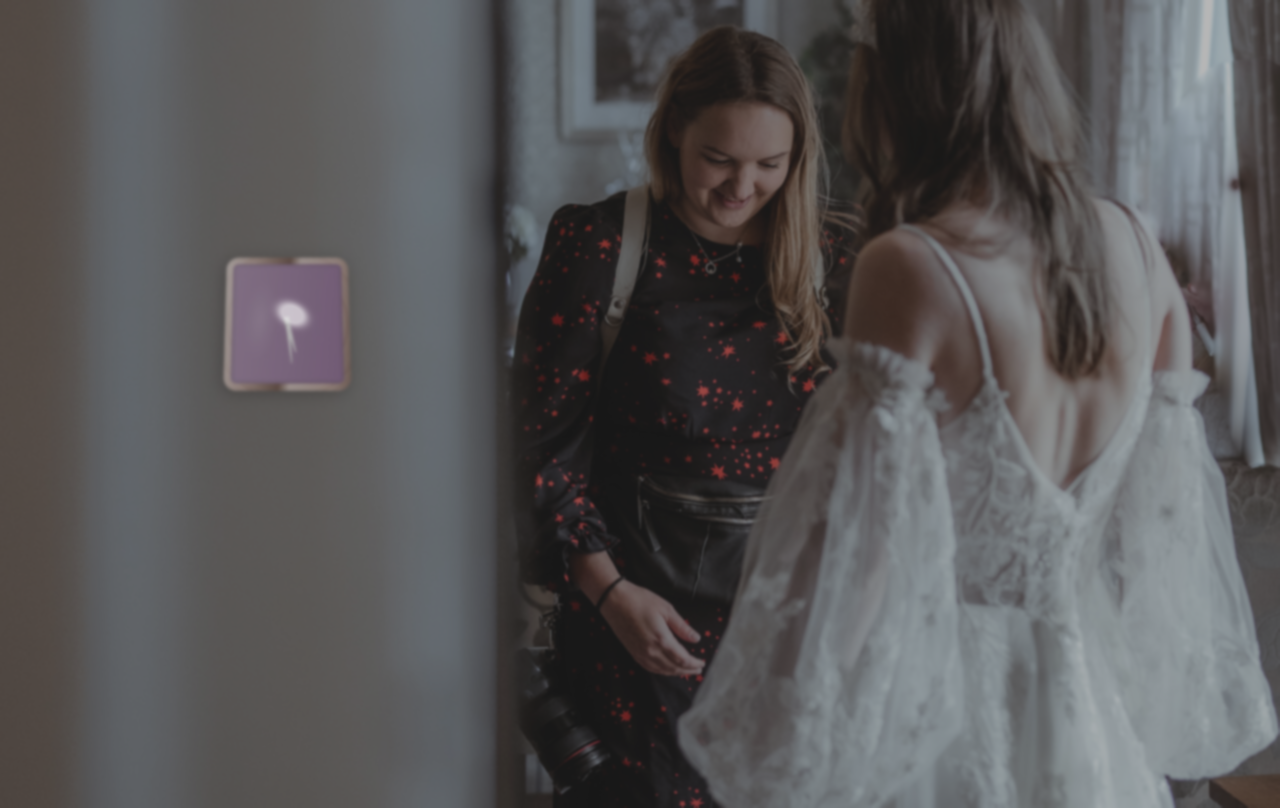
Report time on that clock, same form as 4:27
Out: 5:29
